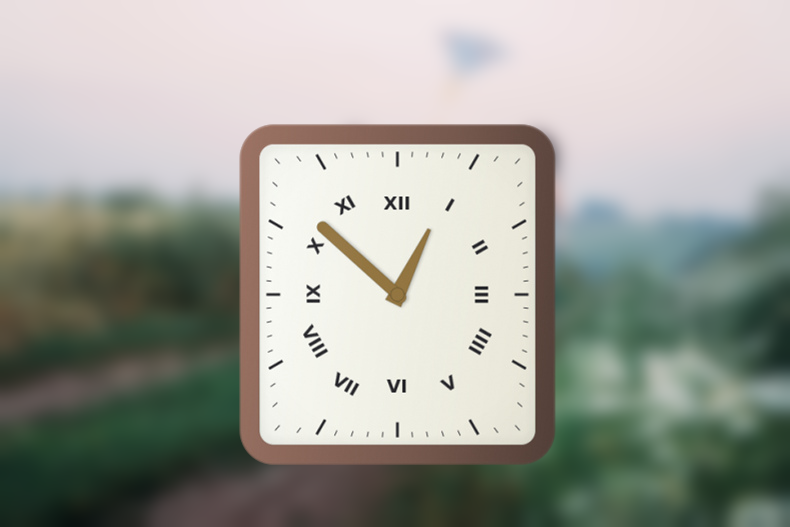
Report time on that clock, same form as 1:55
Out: 12:52
